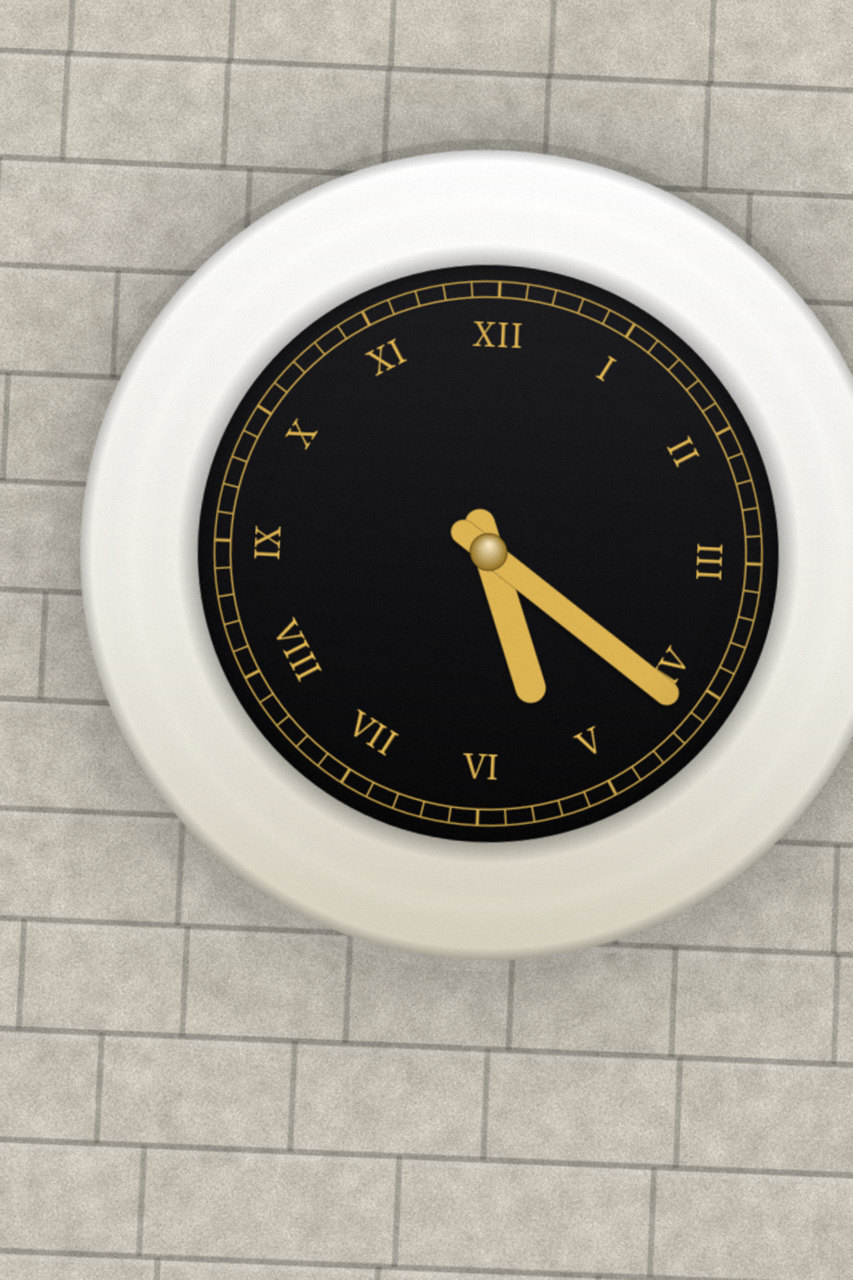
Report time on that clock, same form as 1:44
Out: 5:21
